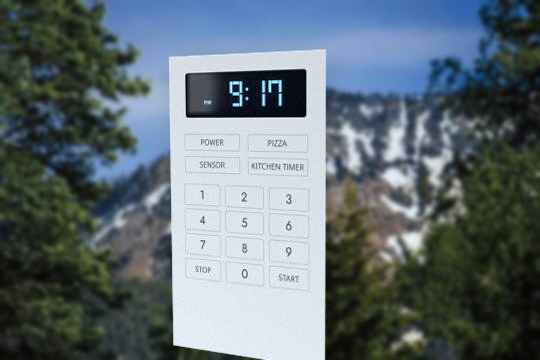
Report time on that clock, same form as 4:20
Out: 9:17
